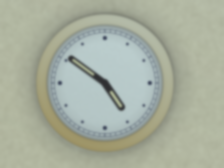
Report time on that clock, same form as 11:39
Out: 4:51
